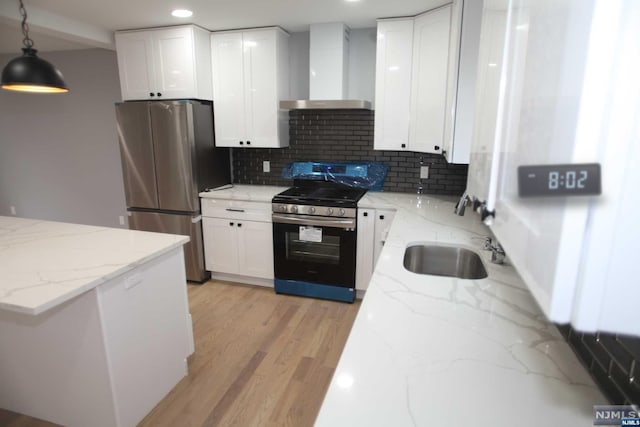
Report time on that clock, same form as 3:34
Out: 8:02
